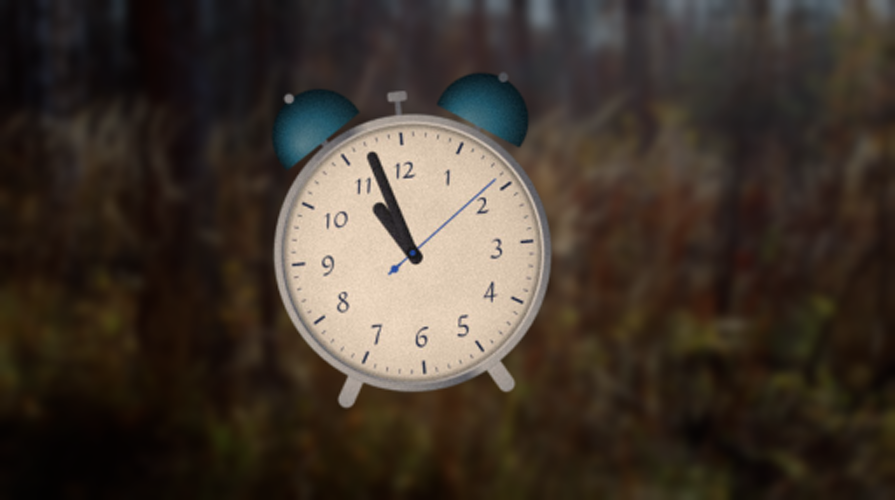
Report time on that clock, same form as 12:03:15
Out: 10:57:09
